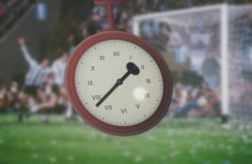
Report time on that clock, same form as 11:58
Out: 1:38
